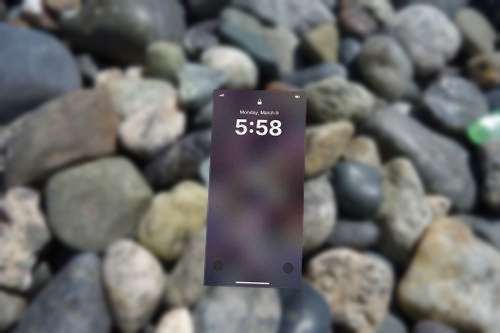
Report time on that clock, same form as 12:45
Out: 5:58
